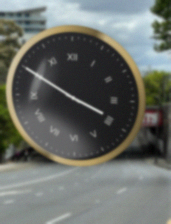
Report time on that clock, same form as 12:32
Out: 3:50
